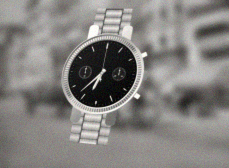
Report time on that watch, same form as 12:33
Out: 6:37
